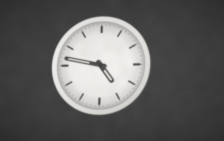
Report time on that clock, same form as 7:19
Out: 4:47
